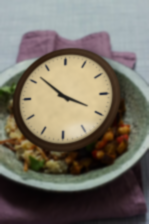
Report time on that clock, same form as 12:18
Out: 3:52
